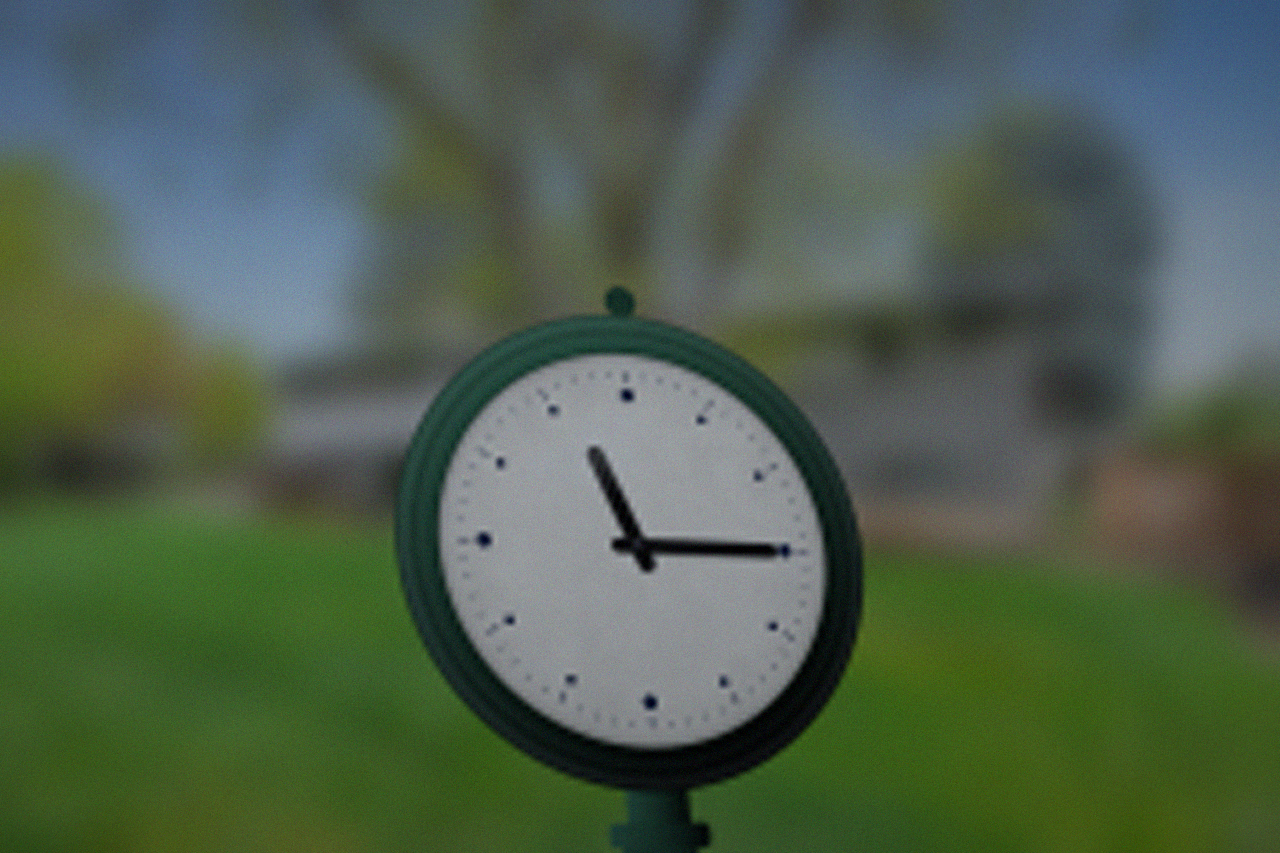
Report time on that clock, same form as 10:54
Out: 11:15
